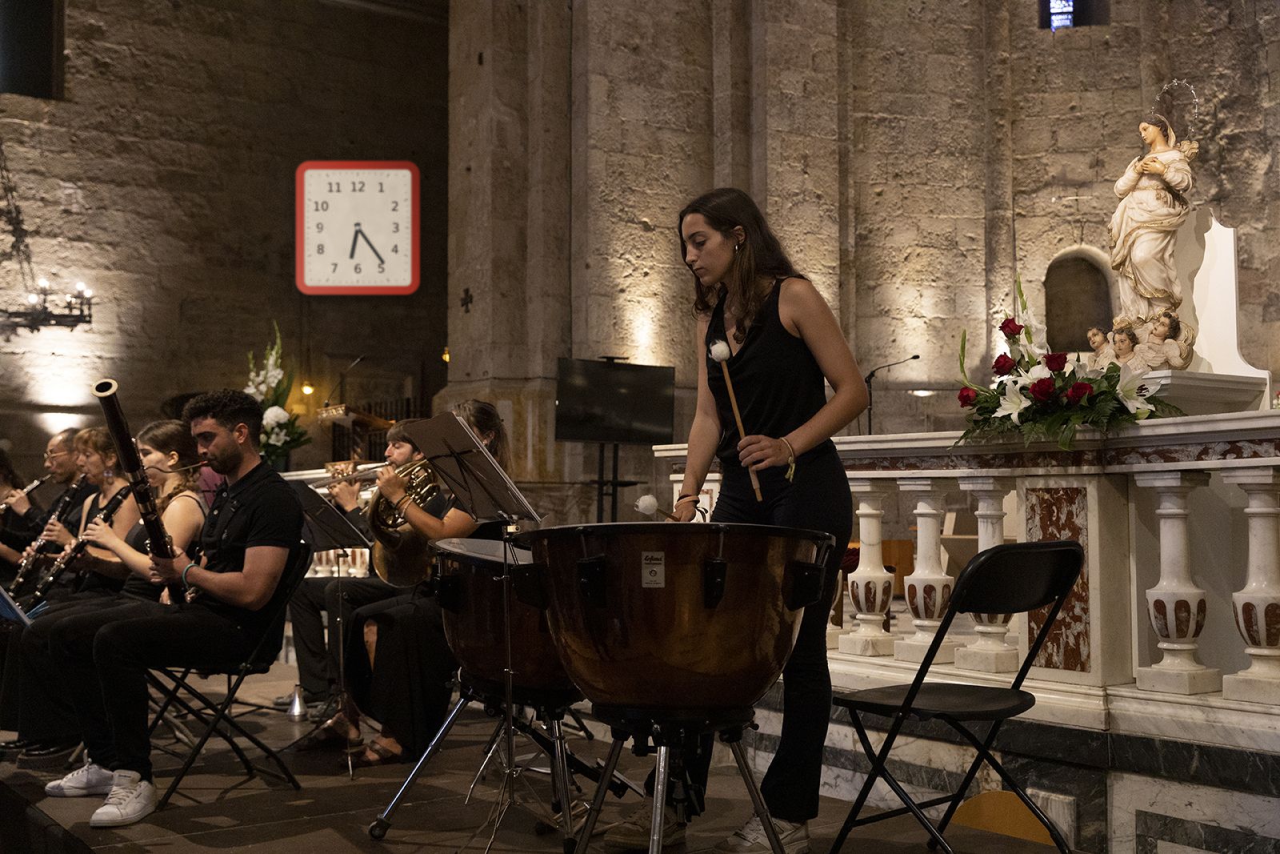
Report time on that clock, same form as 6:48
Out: 6:24
